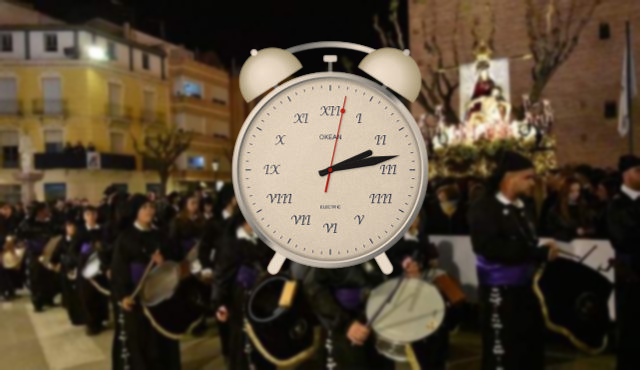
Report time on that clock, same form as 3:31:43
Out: 2:13:02
